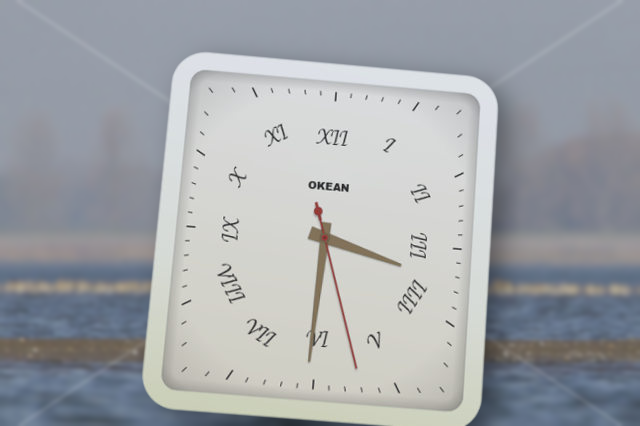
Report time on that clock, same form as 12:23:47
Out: 3:30:27
